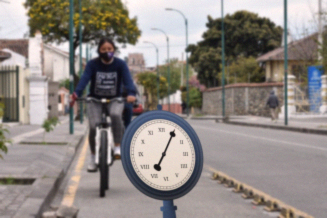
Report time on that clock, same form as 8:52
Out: 7:05
